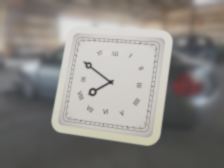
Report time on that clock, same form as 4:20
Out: 7:50
